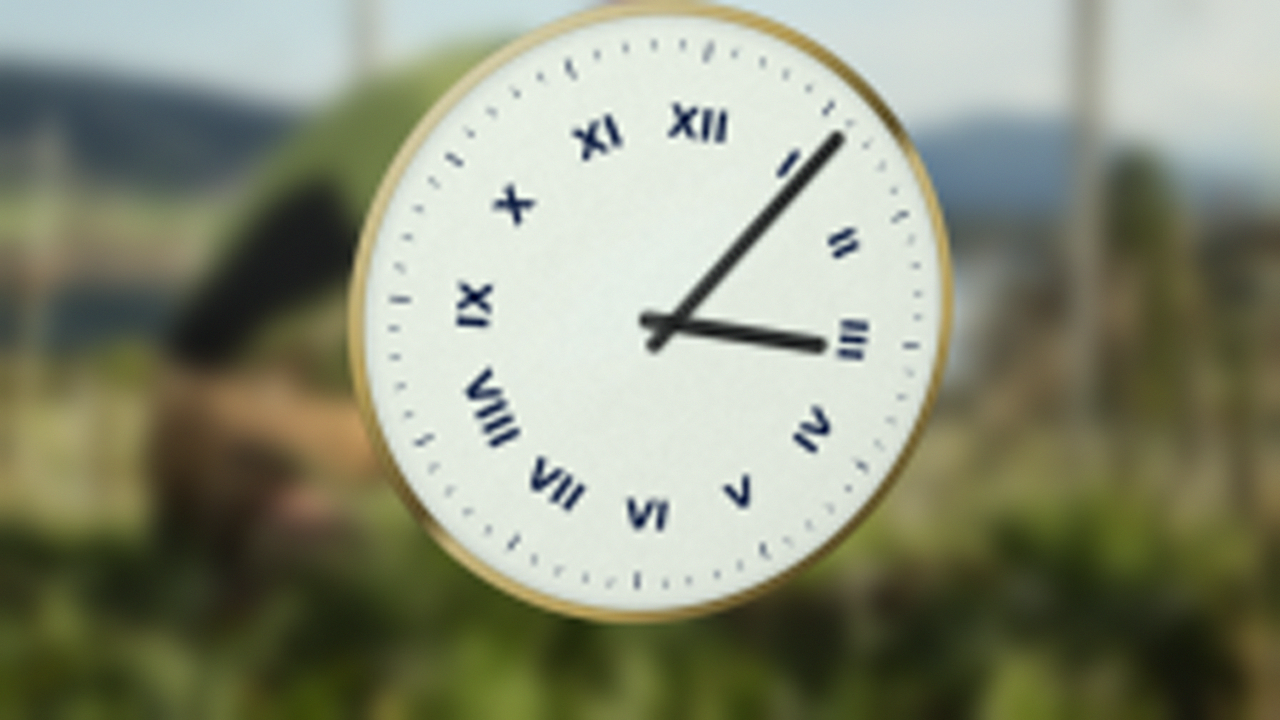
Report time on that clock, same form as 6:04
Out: 3:06
